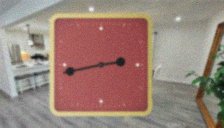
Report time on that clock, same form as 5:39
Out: 2:43
